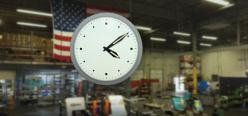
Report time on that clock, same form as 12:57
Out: 4:09
